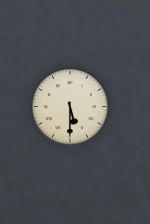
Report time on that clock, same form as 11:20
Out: 5:30
